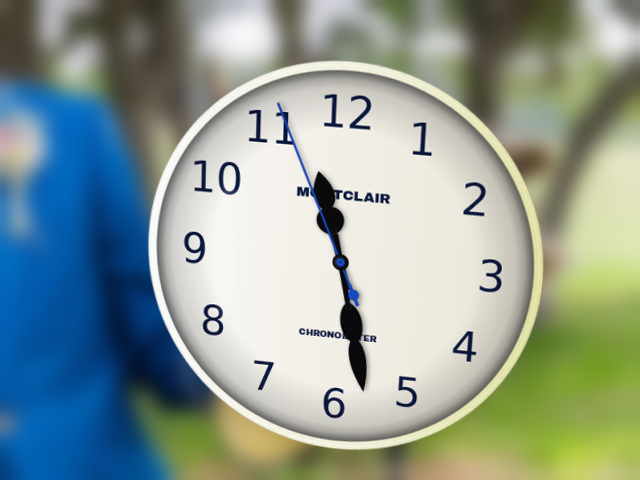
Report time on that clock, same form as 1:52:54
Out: 11:27:56
